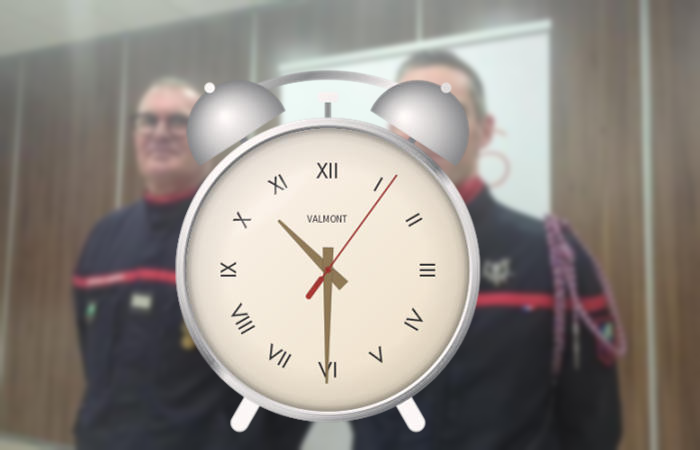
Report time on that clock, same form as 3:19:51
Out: 10:30:06
